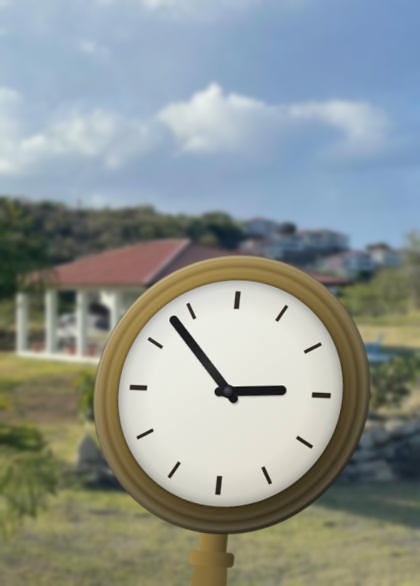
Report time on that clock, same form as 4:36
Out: 2:53
